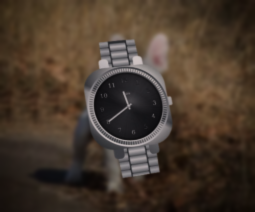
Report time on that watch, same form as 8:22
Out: 11:40
